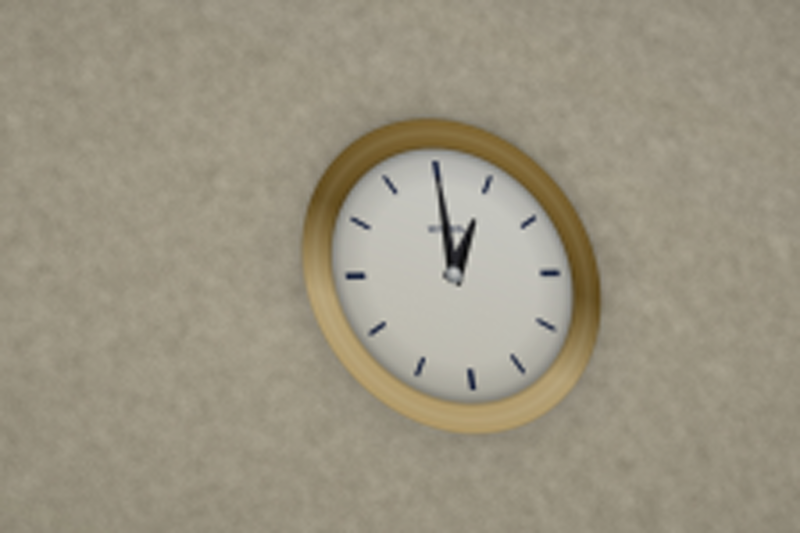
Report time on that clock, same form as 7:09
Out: 1:00
